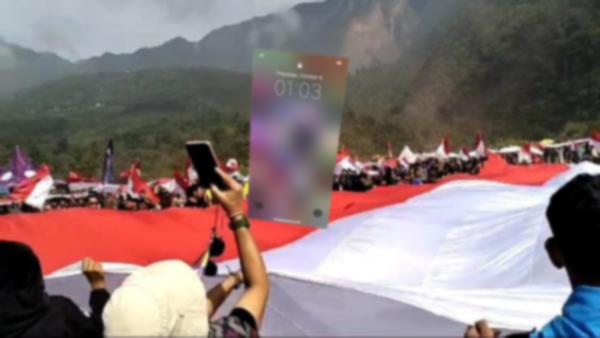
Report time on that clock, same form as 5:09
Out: 1:03
